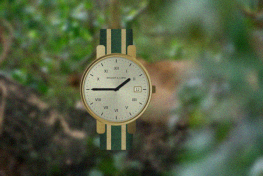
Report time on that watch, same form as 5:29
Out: 1:45
